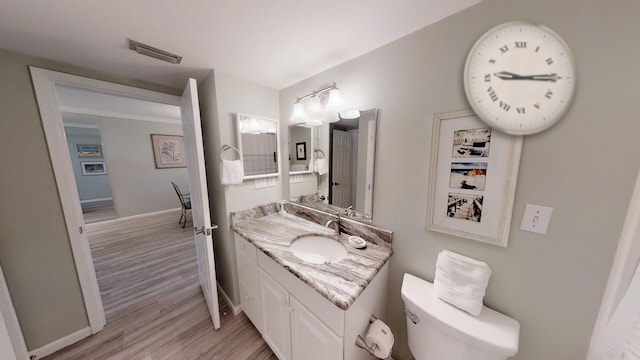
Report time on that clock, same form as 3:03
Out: 9:15
